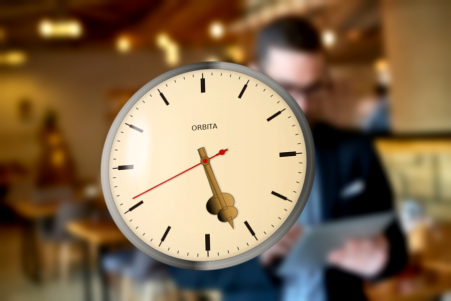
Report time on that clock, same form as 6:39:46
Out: 5:26:41
